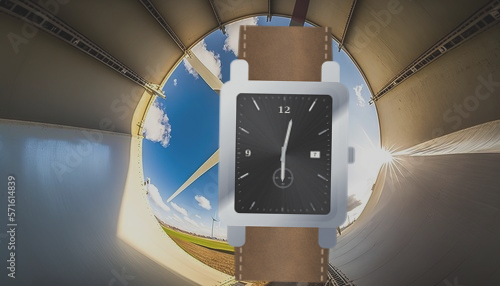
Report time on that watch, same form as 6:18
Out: 6:02
